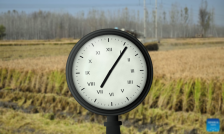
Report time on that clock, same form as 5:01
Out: 7:06
